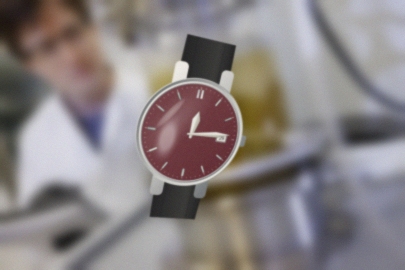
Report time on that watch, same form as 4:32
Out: 12:14
